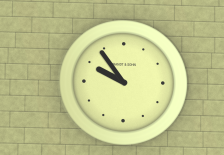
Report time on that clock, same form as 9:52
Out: 9:54
